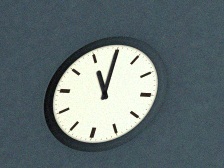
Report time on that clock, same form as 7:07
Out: 11:00
